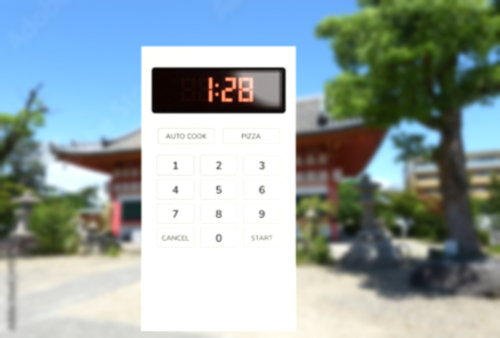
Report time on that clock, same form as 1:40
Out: 1:28
